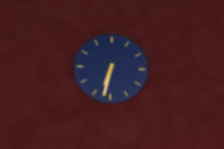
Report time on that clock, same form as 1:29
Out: 6:32
